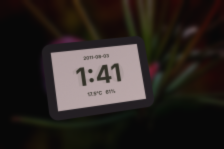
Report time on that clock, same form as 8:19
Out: 1:41
